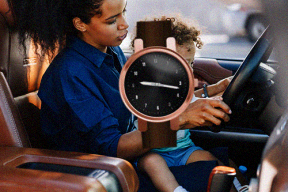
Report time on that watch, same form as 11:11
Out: 9:17
